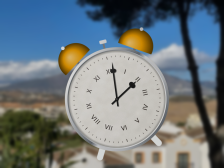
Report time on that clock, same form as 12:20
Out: 2:01
